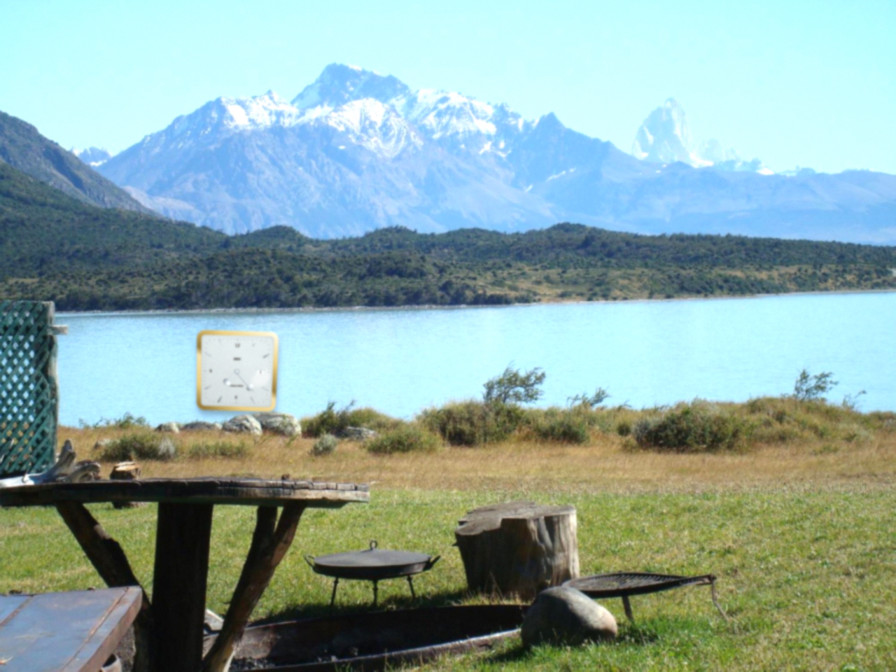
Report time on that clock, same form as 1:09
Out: 7:23
